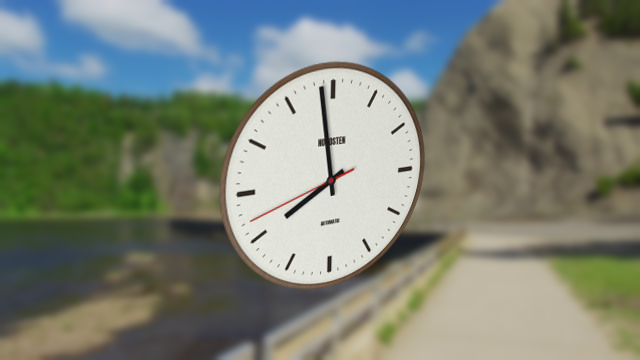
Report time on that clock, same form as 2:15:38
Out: 7:58:42
